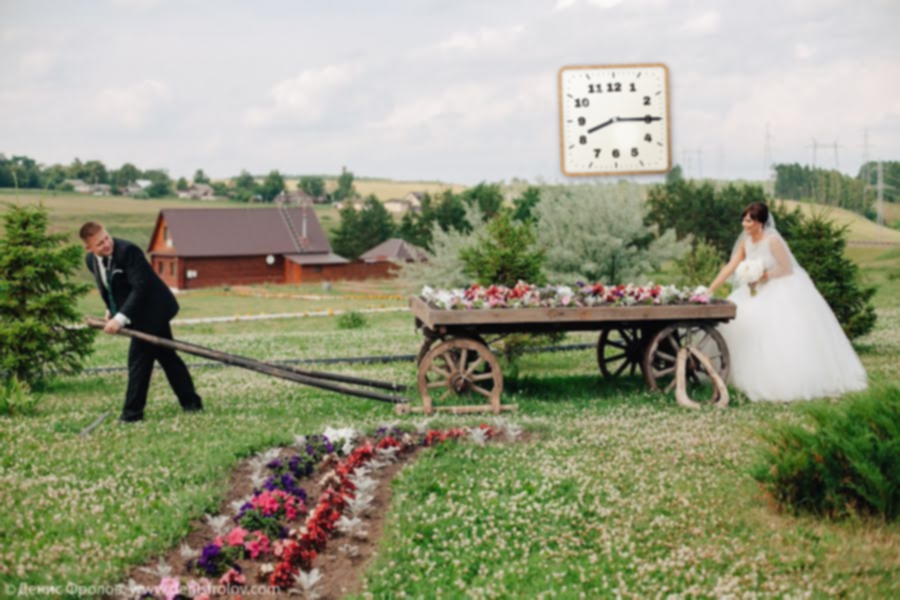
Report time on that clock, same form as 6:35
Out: 8:15
